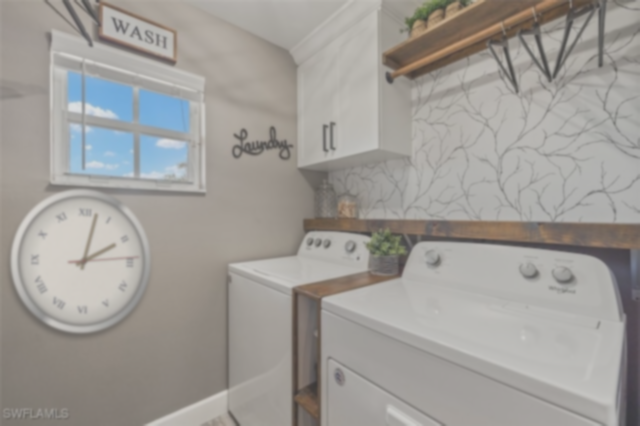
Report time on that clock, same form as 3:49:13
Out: 2:02:14
